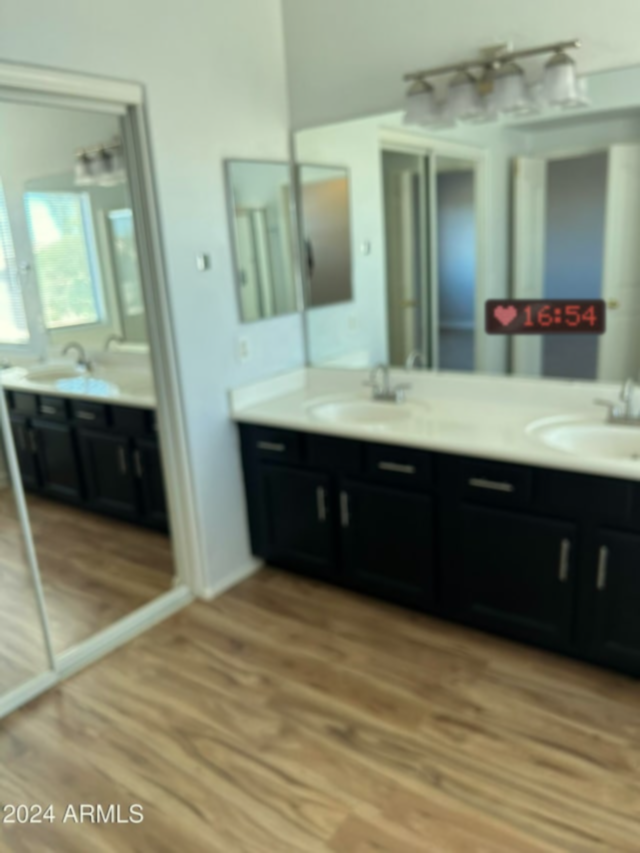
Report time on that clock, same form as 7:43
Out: 16:54
